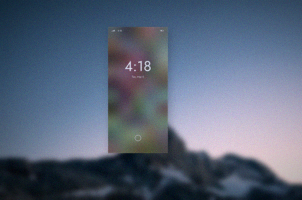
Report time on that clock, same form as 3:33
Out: 4:18
